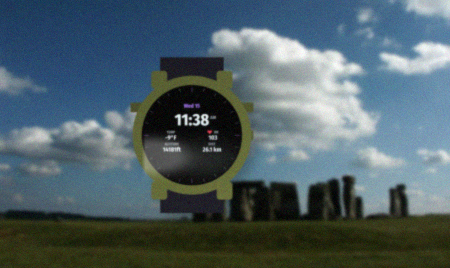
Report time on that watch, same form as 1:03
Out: 11:38
